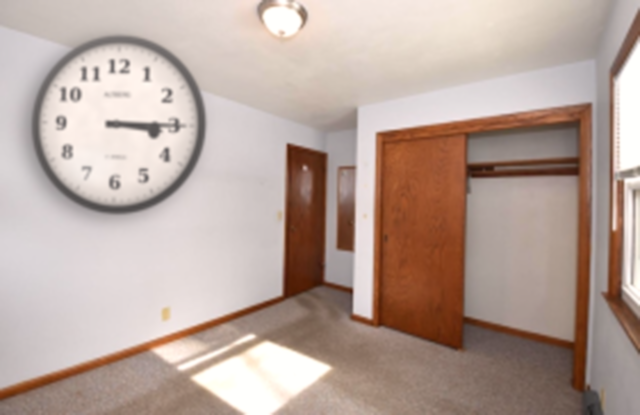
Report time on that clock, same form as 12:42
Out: 3:15
